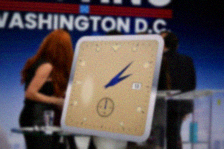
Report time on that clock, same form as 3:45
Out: 2:07
